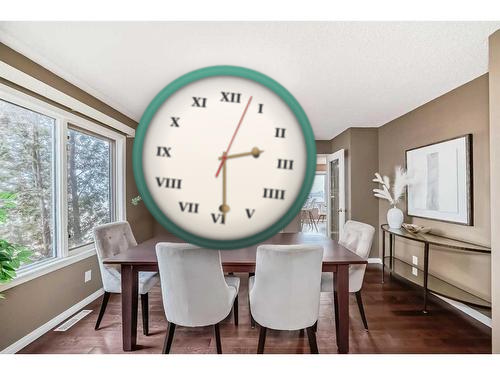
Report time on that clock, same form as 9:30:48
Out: 2:29:03
